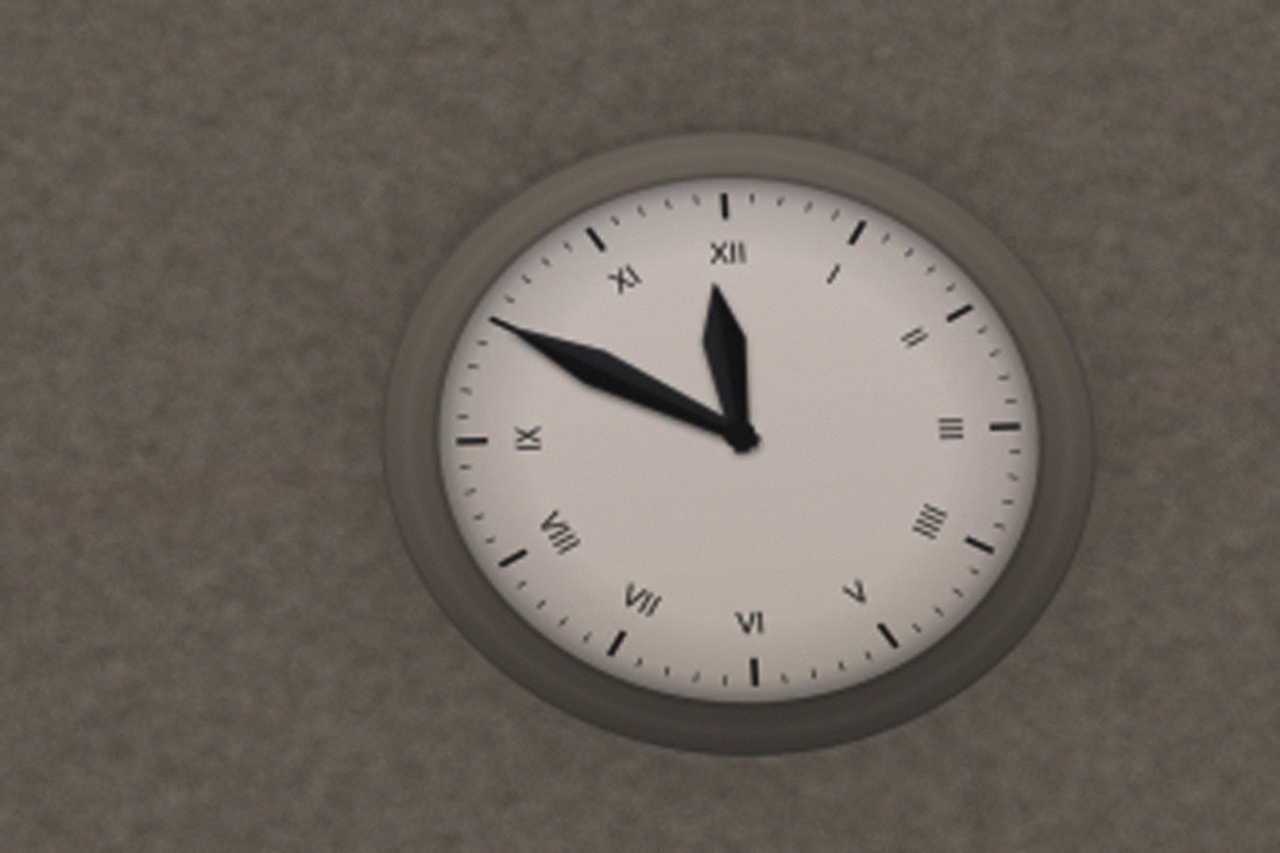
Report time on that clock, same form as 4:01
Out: 11:50
